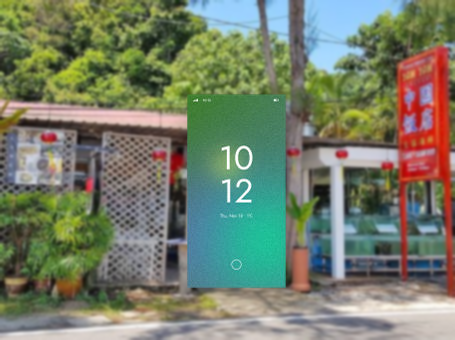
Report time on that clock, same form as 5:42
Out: 10:12
